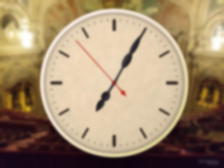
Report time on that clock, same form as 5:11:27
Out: 7:04:53
